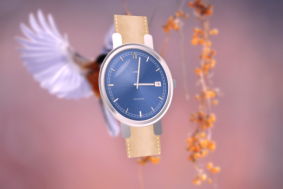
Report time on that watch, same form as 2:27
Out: 3:02
